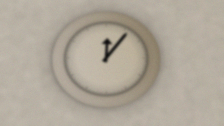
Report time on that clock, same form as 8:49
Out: 12:06
